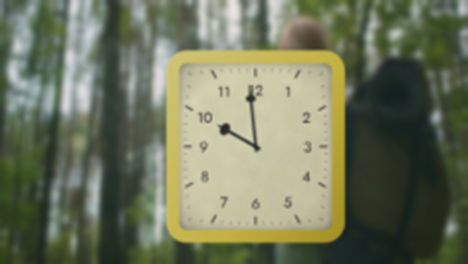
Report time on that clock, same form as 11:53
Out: 9:59
